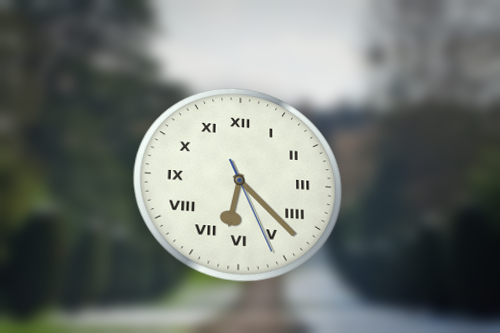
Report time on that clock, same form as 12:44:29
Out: 6:22:26
